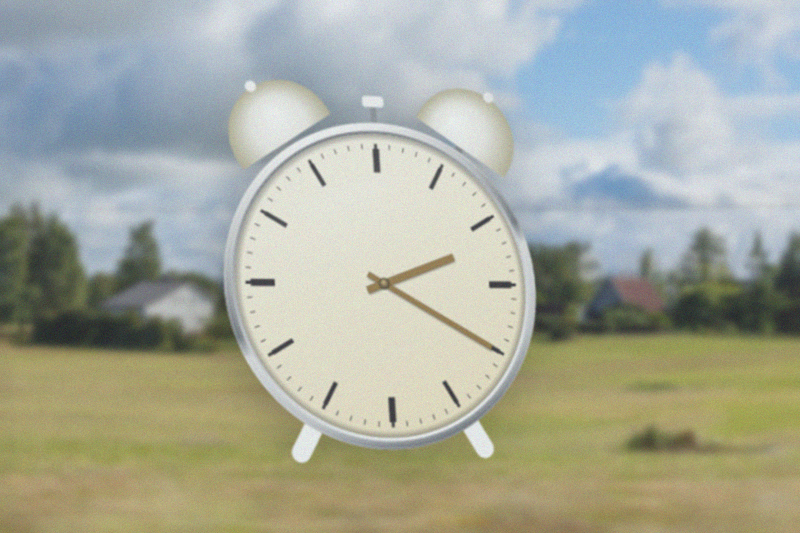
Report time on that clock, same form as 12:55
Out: 2:20
